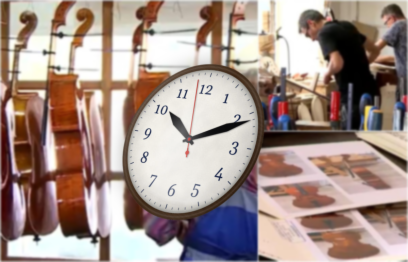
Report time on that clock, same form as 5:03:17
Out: 10:10:58
